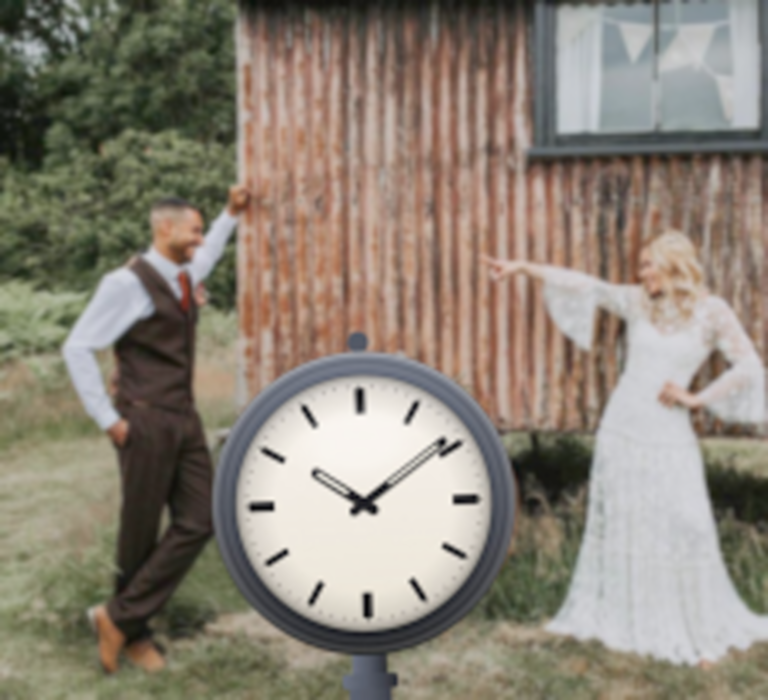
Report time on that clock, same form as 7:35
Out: 10:09
